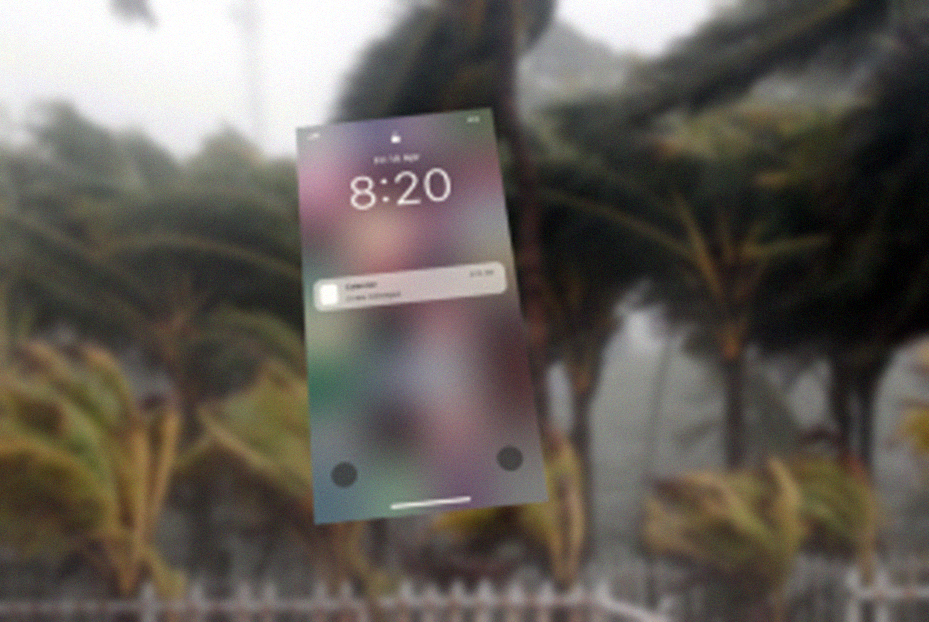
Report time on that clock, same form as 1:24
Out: 8:20
